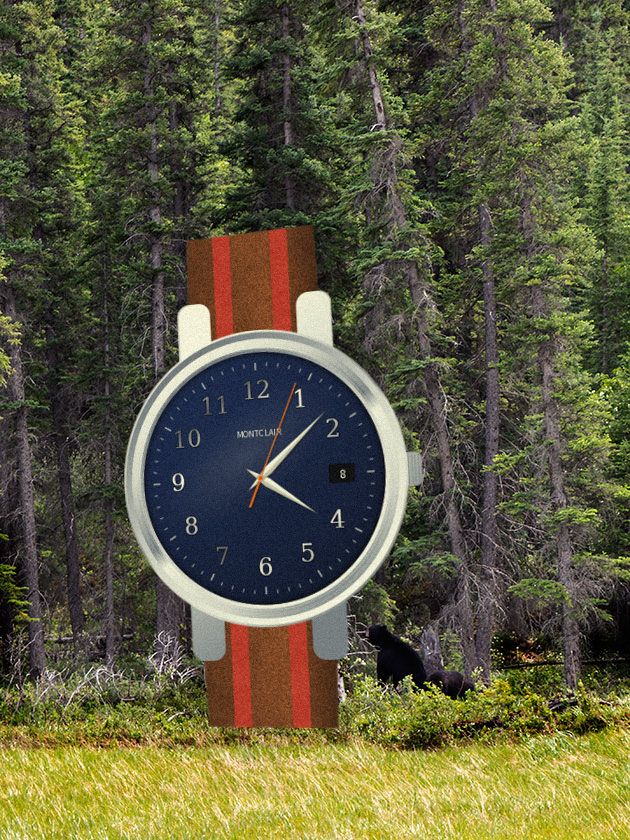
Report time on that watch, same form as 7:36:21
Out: 4:08:04
